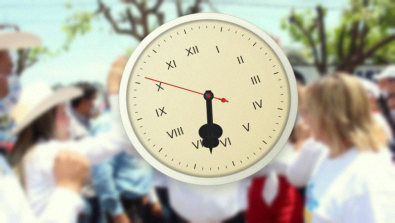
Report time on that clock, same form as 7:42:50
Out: 6:32:51
